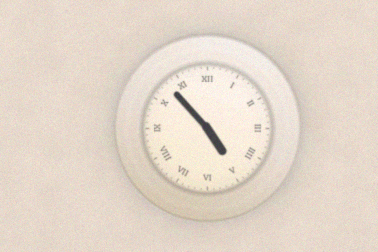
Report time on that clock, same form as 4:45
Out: 4:53
